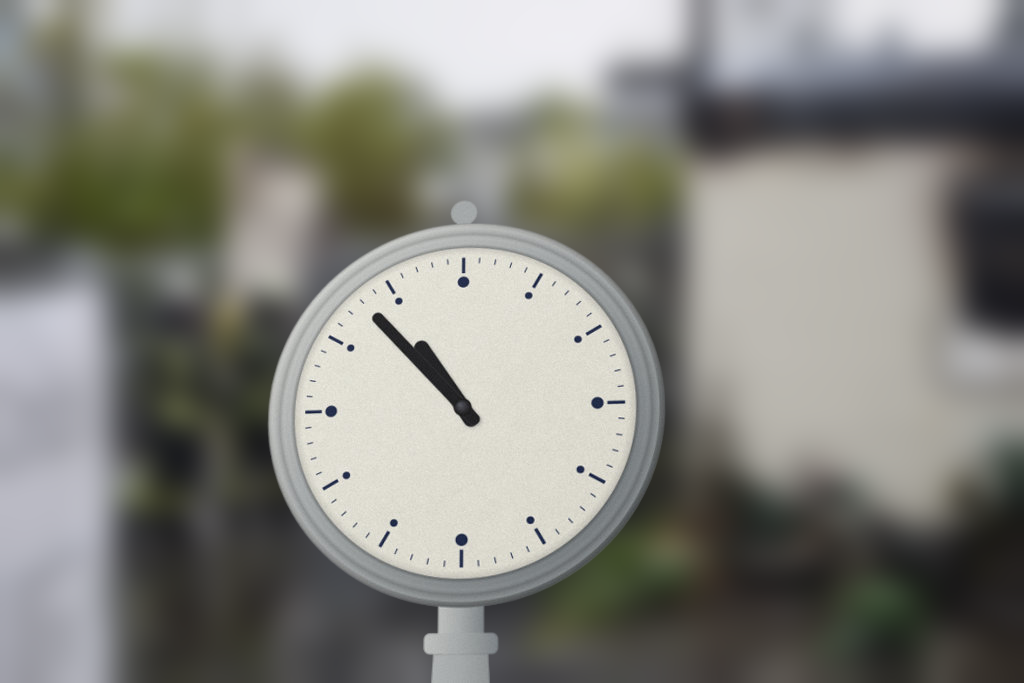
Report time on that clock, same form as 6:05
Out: 10:53
